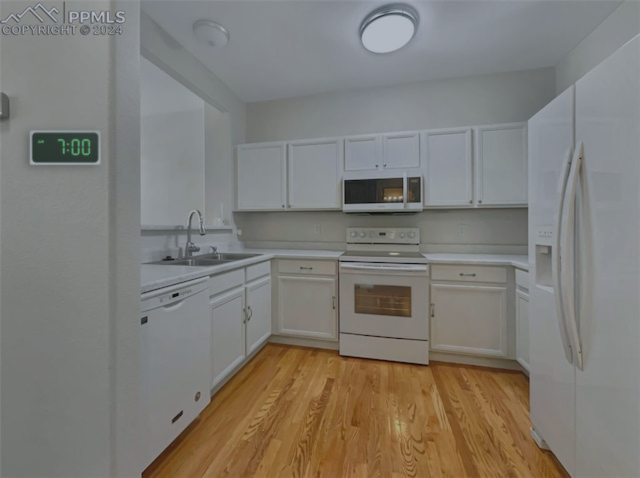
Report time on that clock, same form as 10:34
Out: 7:00
